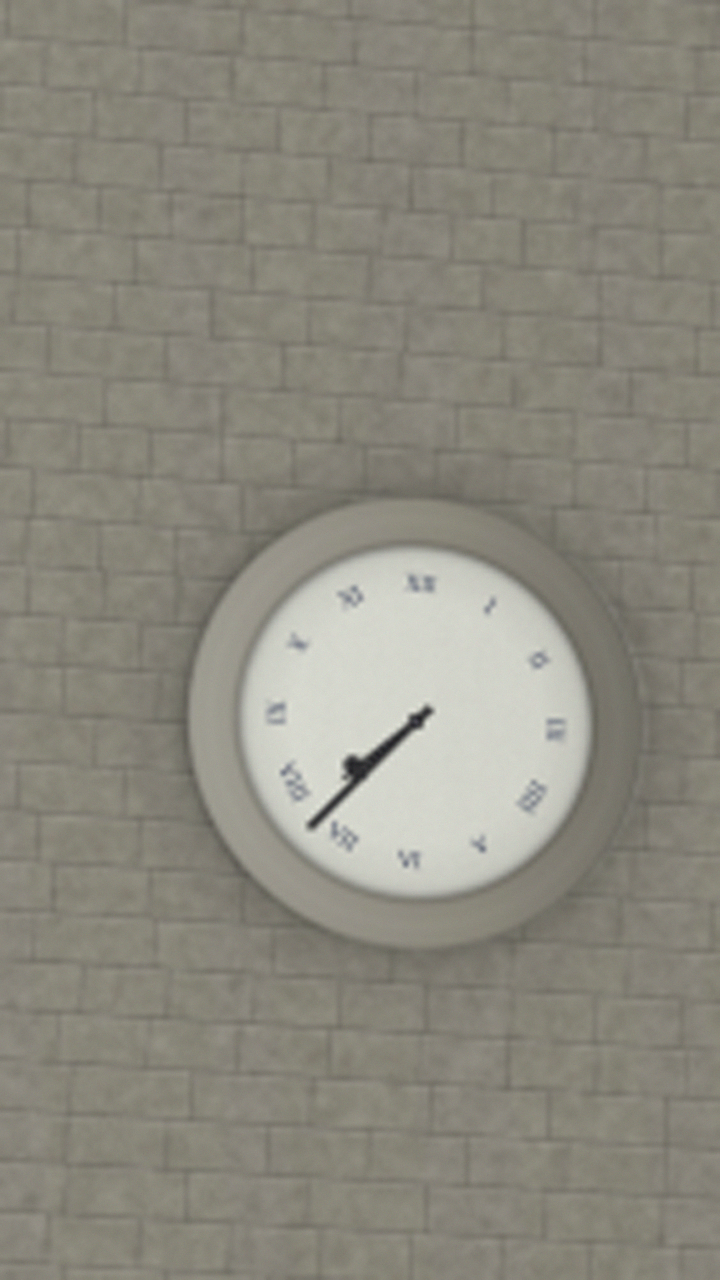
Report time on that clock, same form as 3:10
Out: 7:37
